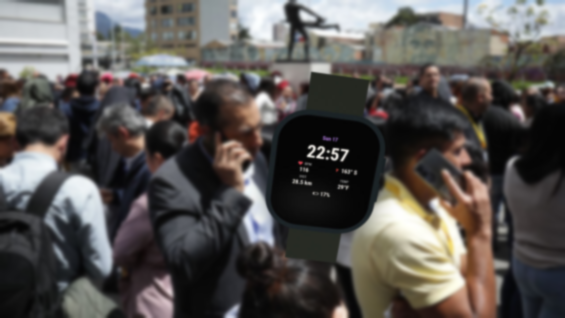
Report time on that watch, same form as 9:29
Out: 22:57
